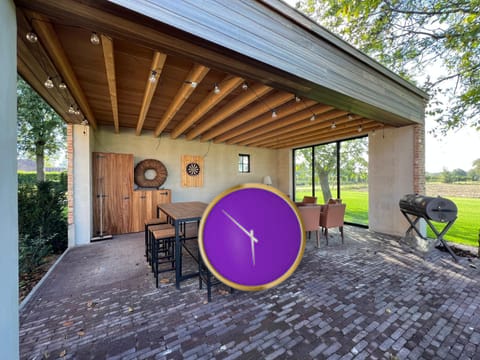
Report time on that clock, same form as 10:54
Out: 5:52
